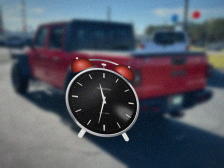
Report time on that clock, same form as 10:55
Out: 11:32
